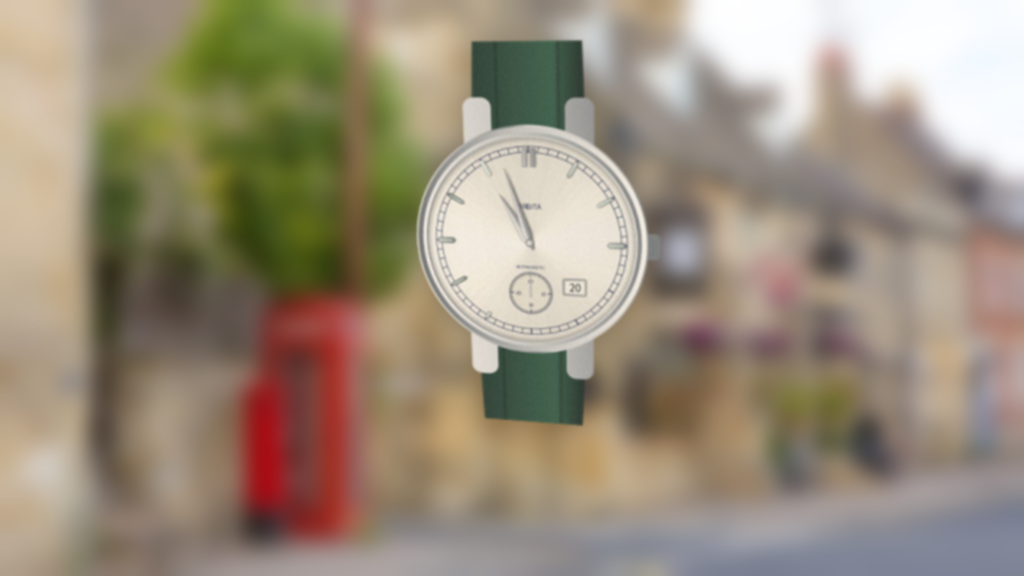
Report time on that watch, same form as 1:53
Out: 10:57
